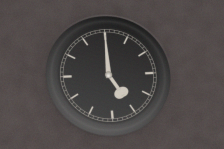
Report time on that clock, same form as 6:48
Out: 5:00
